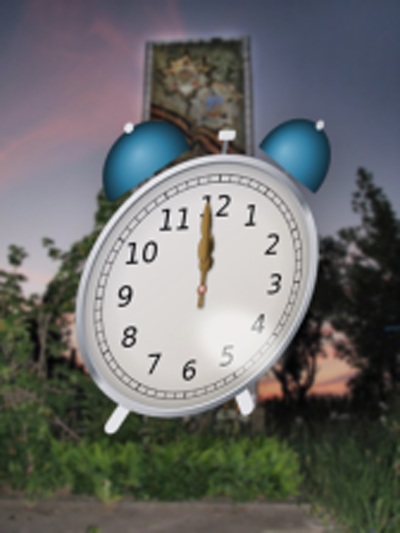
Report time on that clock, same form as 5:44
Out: 11:59
